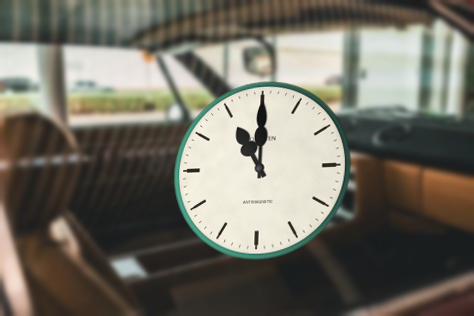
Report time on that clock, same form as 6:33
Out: 11:00
